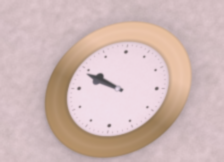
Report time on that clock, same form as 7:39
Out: 9:49
